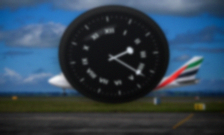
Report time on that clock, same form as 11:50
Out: 2:22
